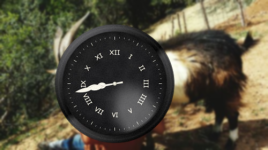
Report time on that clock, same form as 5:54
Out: 8:43
